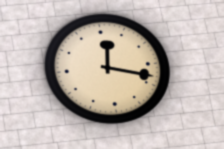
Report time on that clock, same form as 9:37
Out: 12:18
